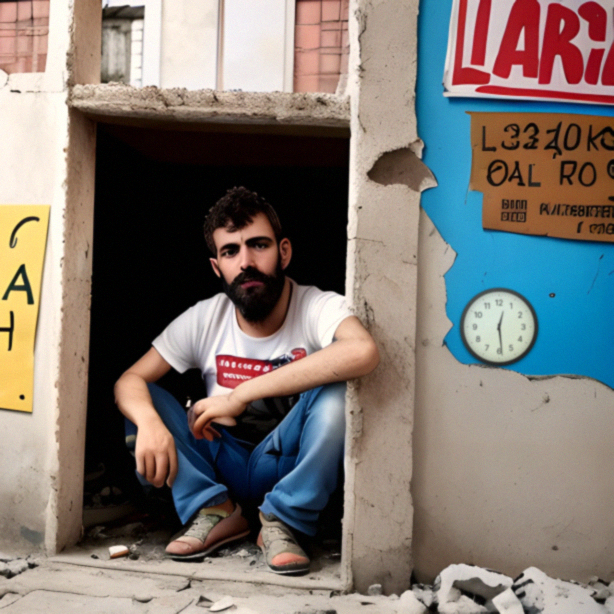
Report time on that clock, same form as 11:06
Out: 12:29
